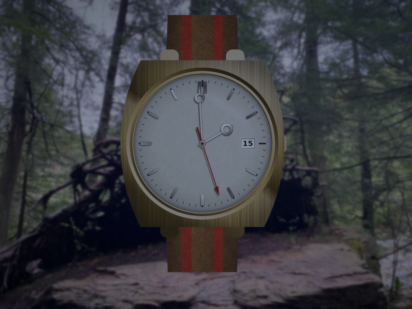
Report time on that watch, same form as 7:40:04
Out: 1:59:27
